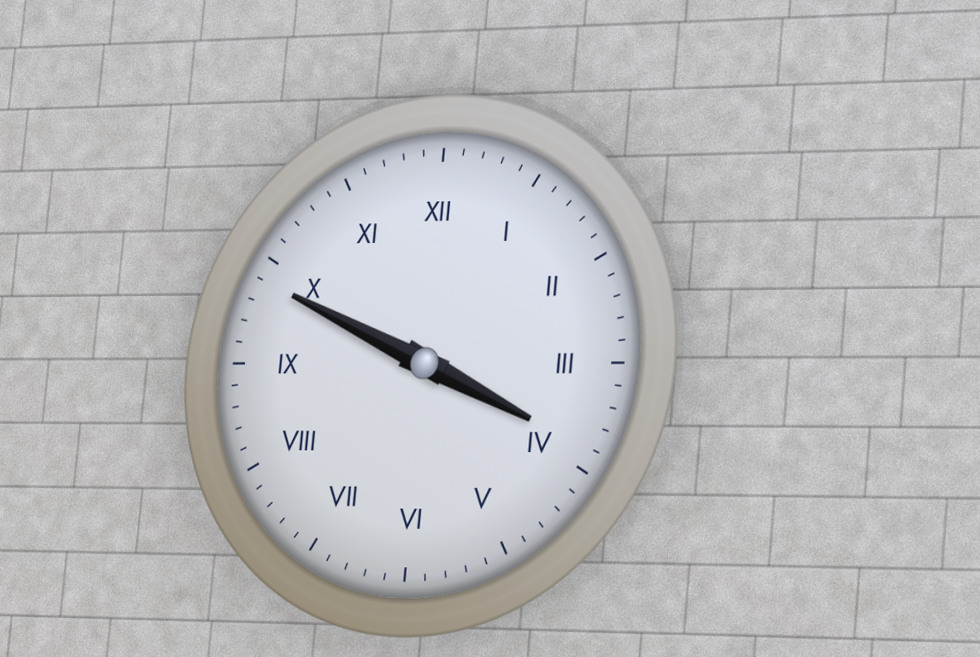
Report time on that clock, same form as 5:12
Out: 3:49
